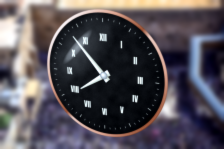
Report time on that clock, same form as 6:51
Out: 7:53
